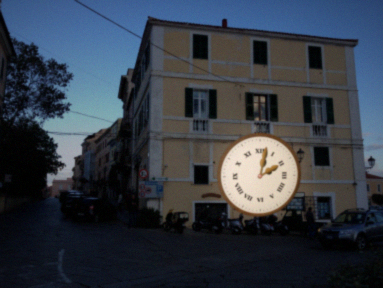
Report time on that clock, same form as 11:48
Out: 2:02
